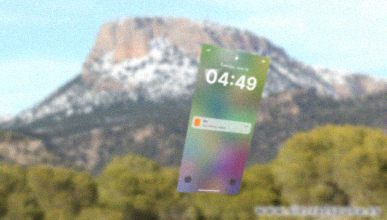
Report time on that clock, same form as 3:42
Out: 4:49
